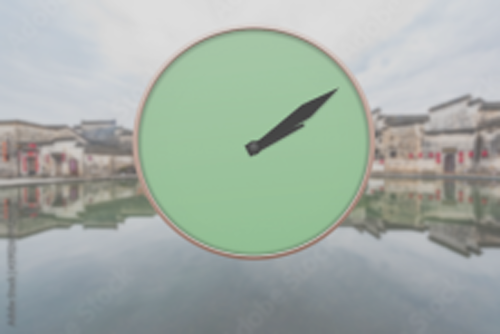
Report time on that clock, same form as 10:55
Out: 2:09
